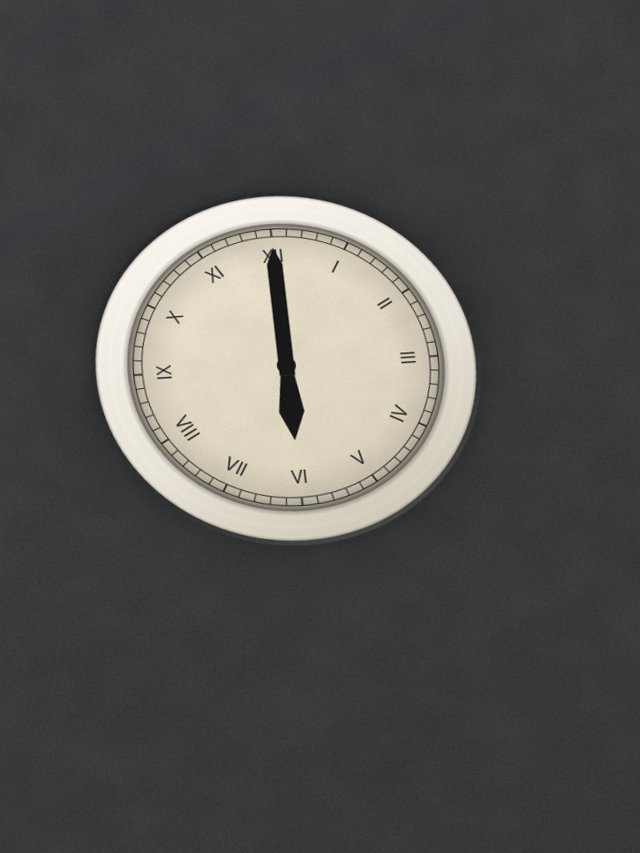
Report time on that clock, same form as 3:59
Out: 6:00
